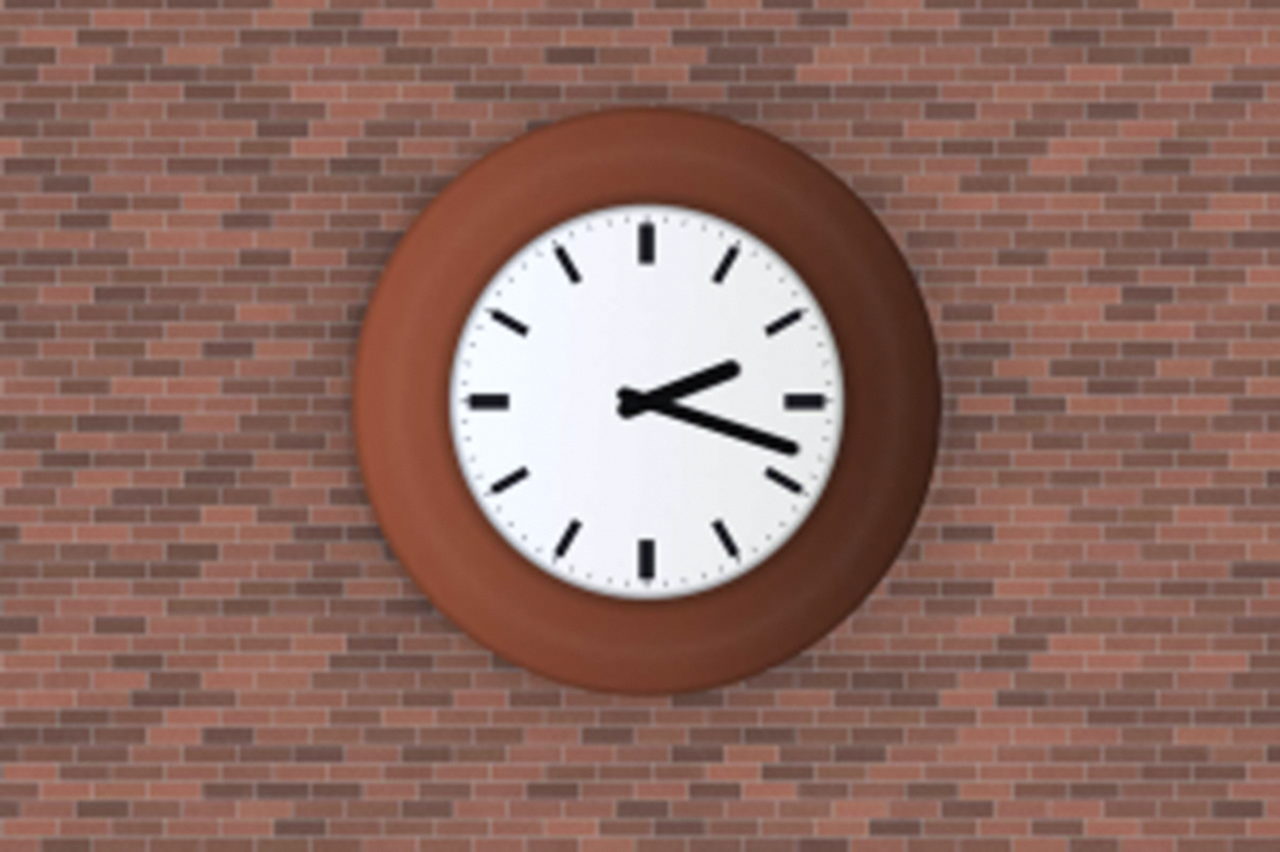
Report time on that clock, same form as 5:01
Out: 2:18
